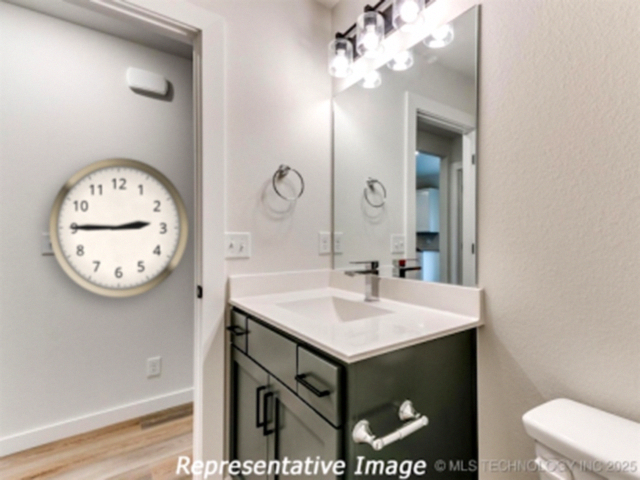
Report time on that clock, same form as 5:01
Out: 2:45
